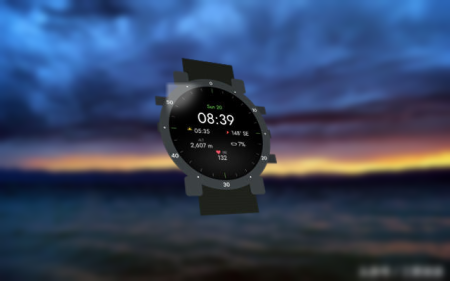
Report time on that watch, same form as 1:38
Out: 8:39
